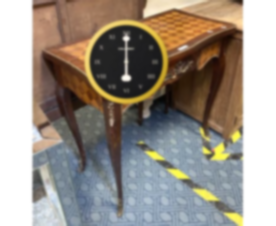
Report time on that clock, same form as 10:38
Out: 6:00
